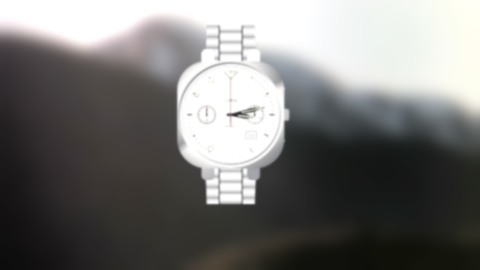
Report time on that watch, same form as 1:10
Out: 3:13
